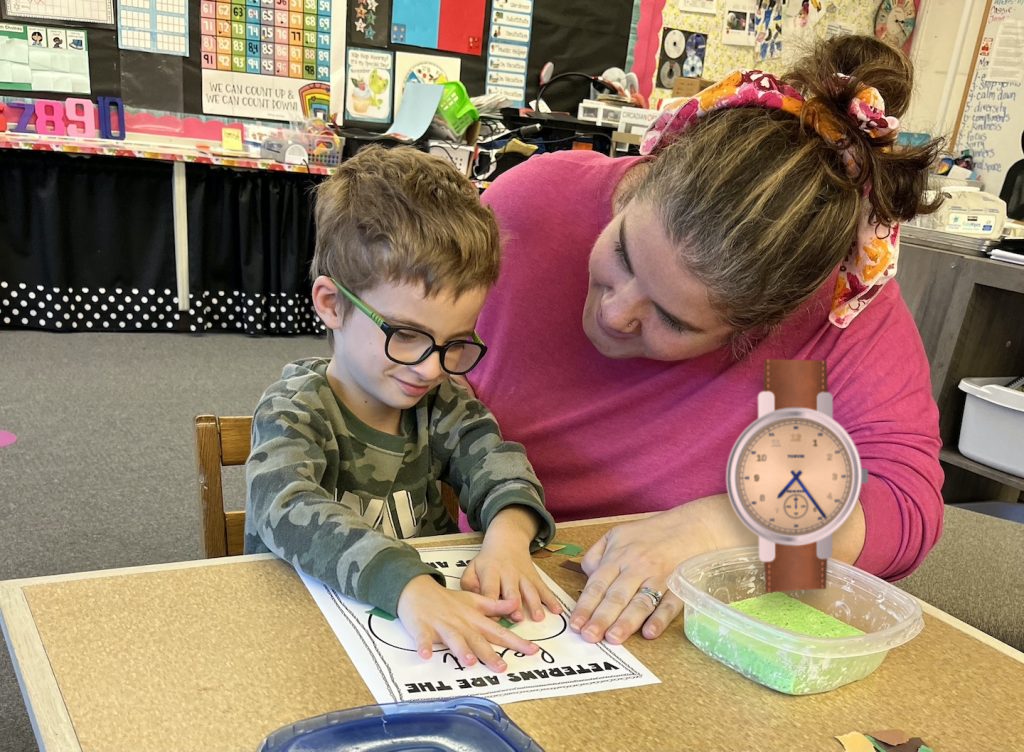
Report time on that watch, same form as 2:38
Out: 7:24
